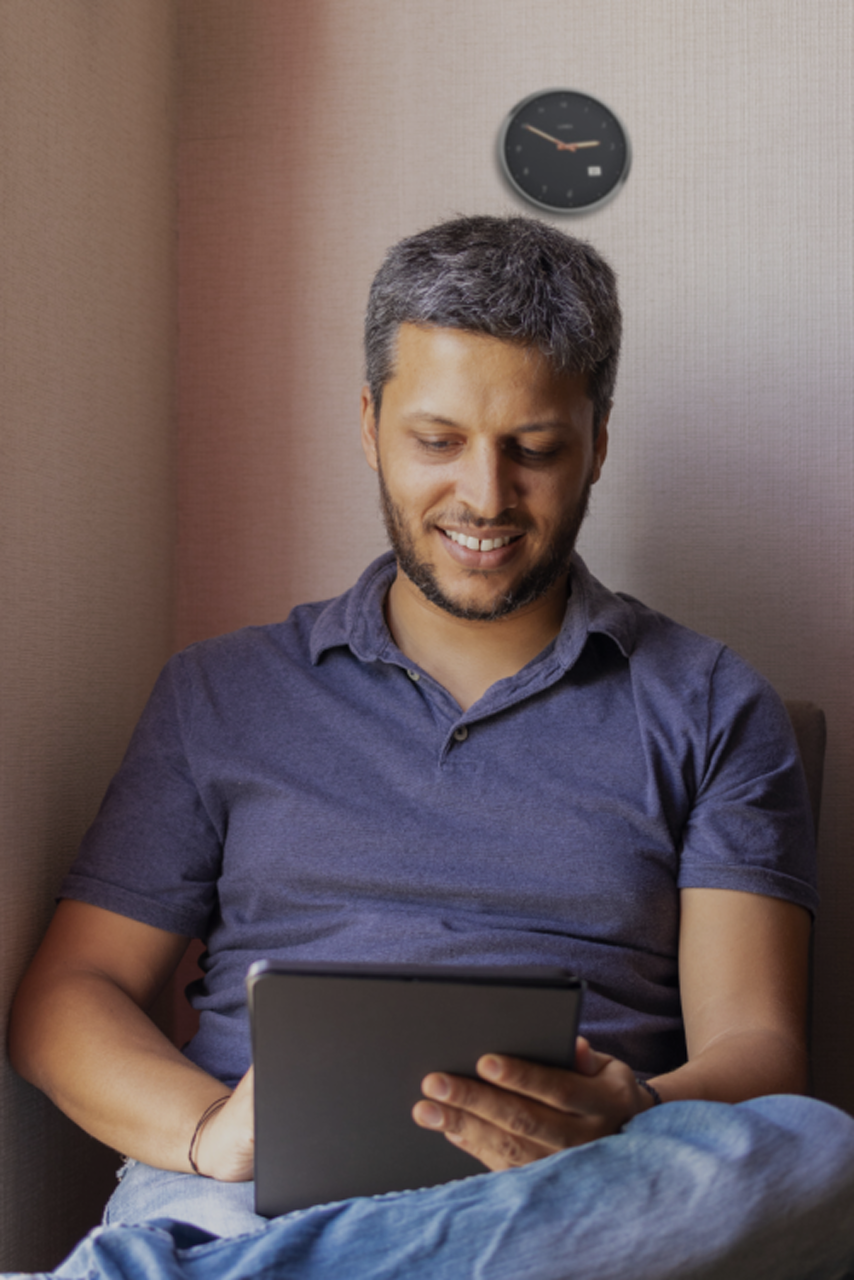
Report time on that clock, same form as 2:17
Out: 2:50
